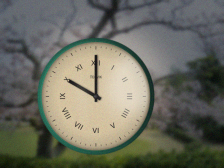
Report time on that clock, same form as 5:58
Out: 10:00
